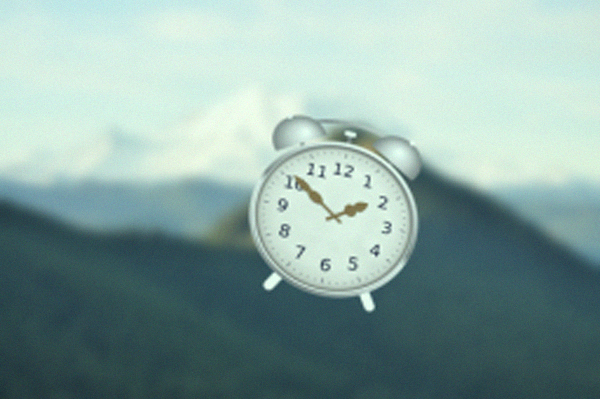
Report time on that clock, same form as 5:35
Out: 1:51
